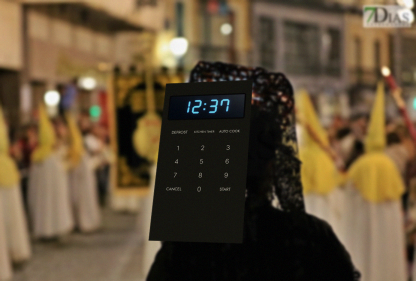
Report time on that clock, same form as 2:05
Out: 12:37
